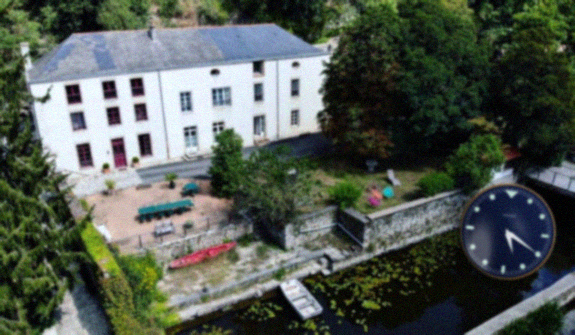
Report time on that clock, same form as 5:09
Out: 5:20
